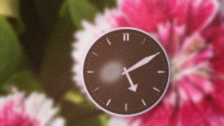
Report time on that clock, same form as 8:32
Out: 5:10
